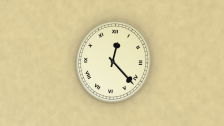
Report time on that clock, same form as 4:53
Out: 12:22
